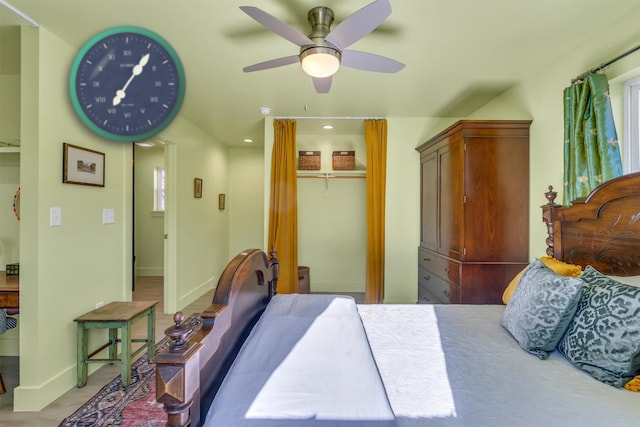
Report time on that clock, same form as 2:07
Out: 7:06
